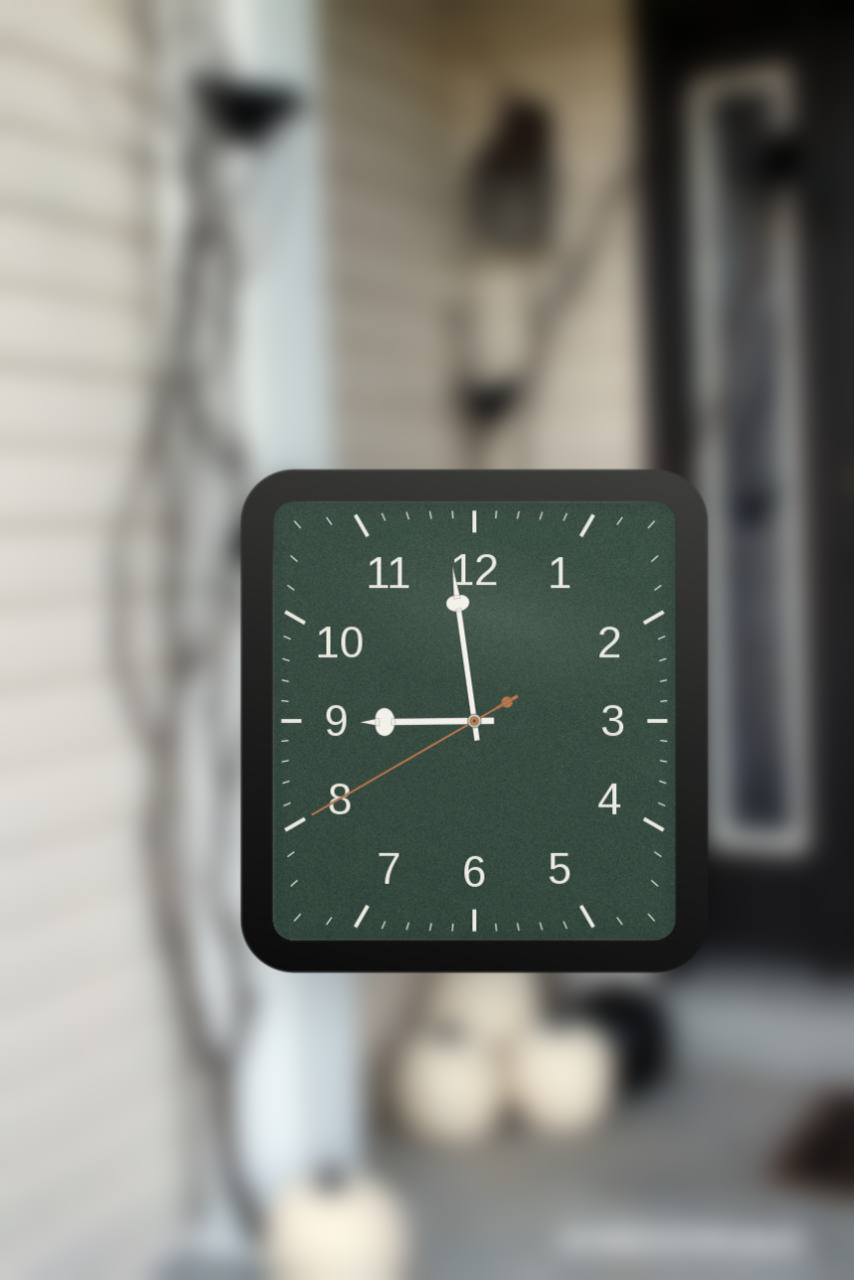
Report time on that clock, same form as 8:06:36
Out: 8:58:40
